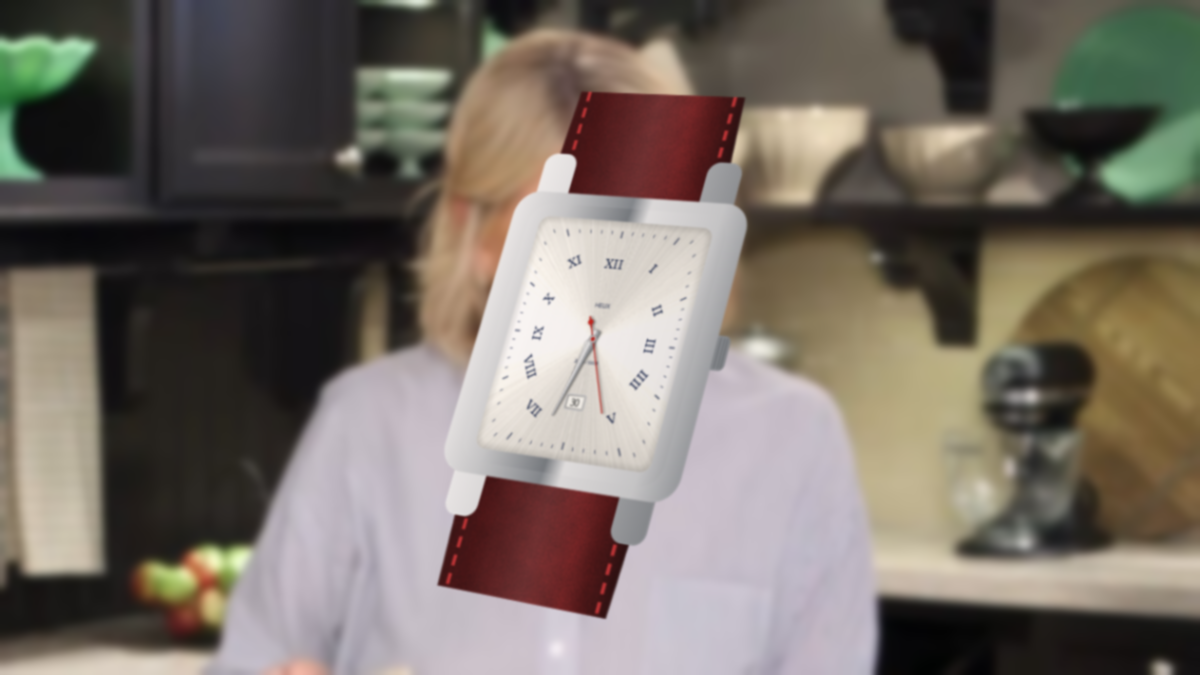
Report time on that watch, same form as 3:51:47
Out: 6:32:26
